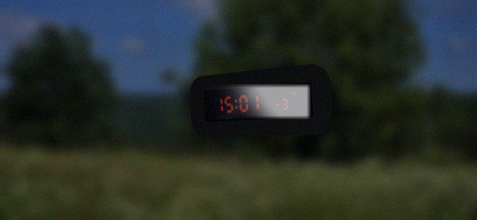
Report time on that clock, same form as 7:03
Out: 15:01
